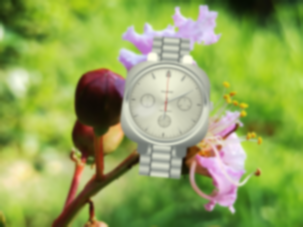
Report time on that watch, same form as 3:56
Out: 6:10
